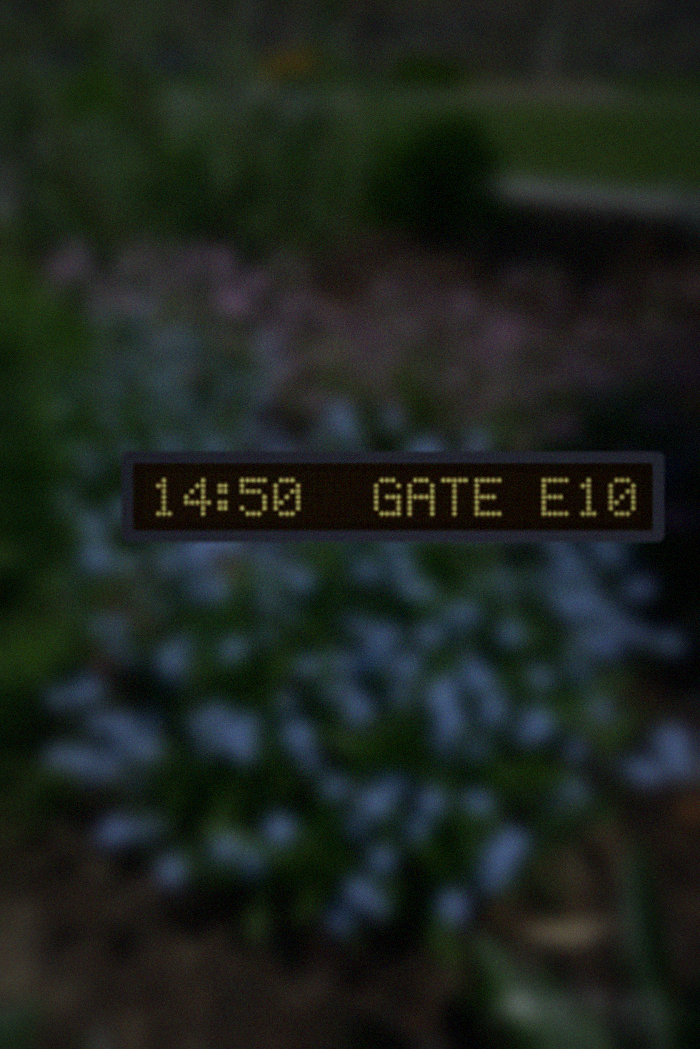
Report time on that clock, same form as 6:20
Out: 14:50
